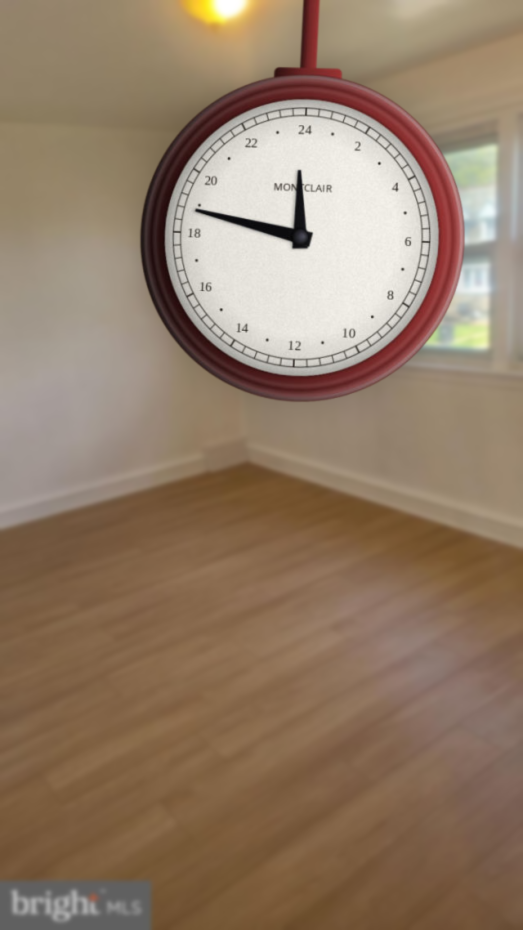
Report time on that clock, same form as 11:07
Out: 23:47
